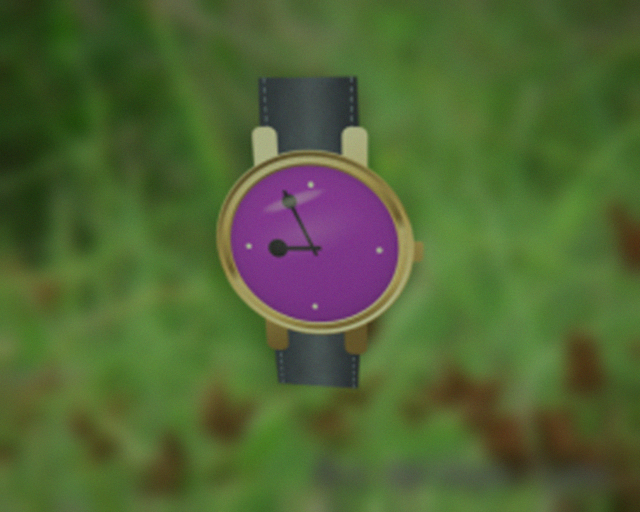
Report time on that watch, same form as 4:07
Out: 8:56
